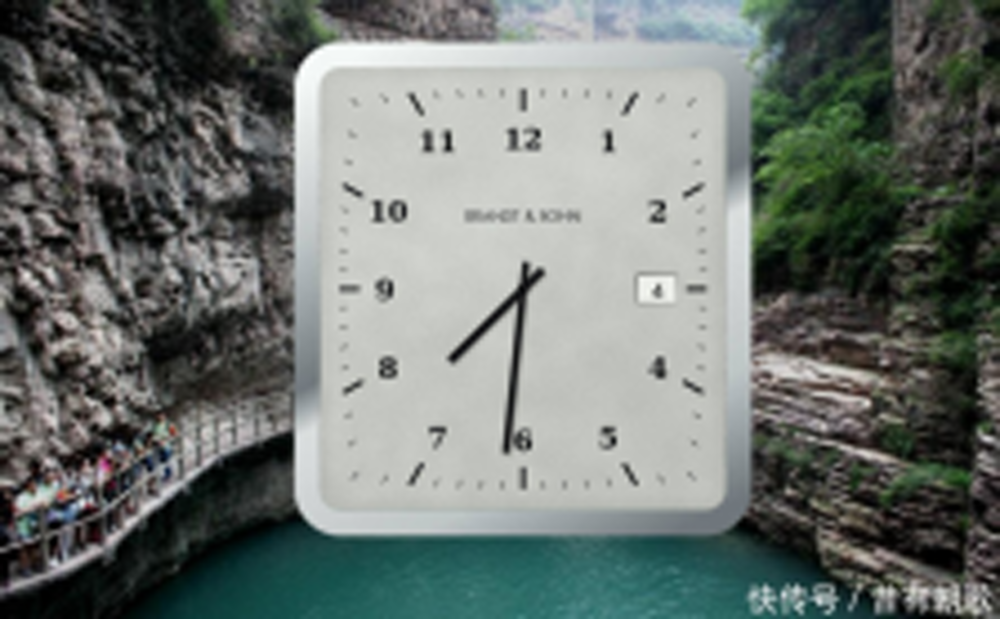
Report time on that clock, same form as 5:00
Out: 7:31
